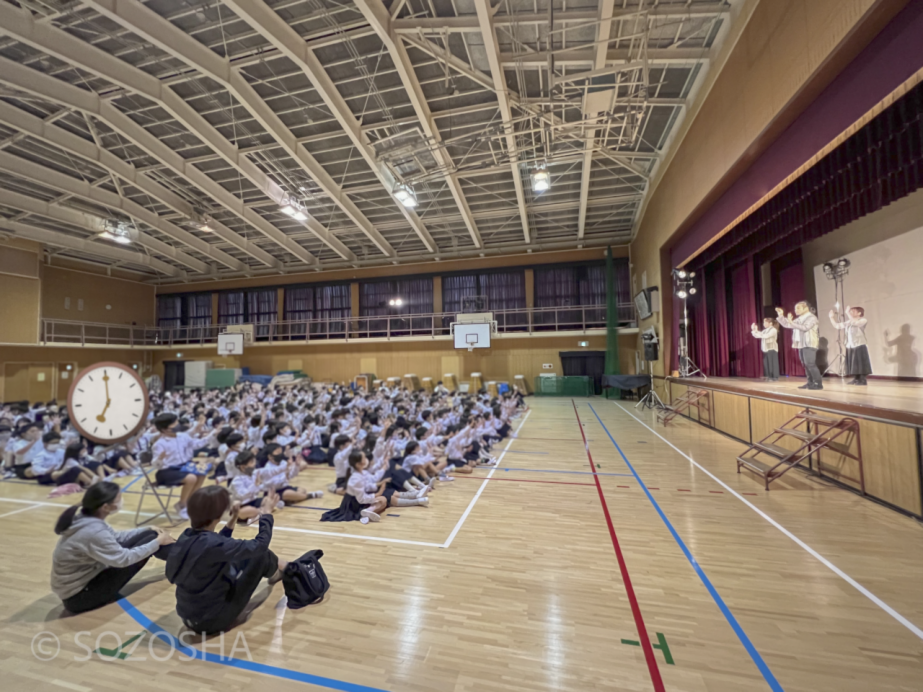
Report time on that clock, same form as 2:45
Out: 7:00
